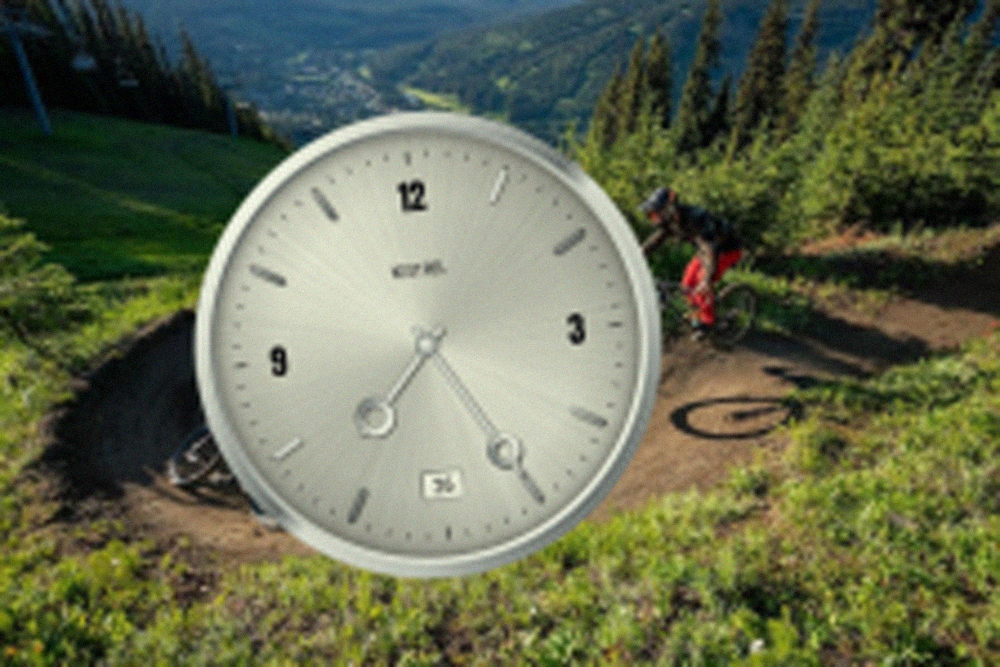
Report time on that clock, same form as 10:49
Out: 7:25
